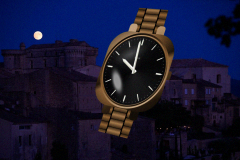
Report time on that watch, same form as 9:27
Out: 9:59
